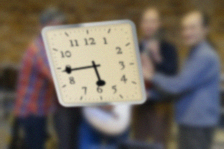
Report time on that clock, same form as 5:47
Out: 5:44
